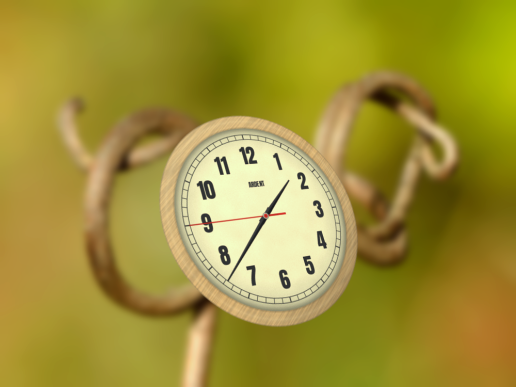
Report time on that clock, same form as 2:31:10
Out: 1:37:45
